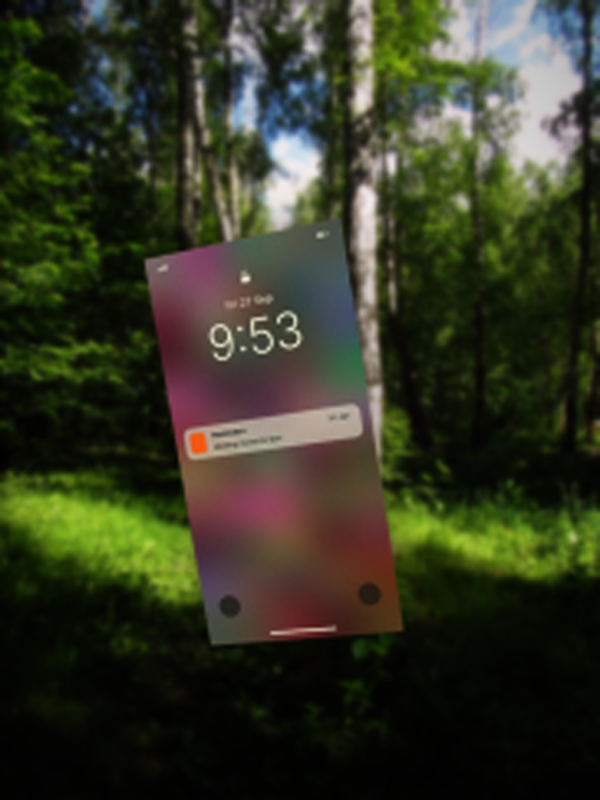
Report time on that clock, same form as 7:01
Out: 9:53
